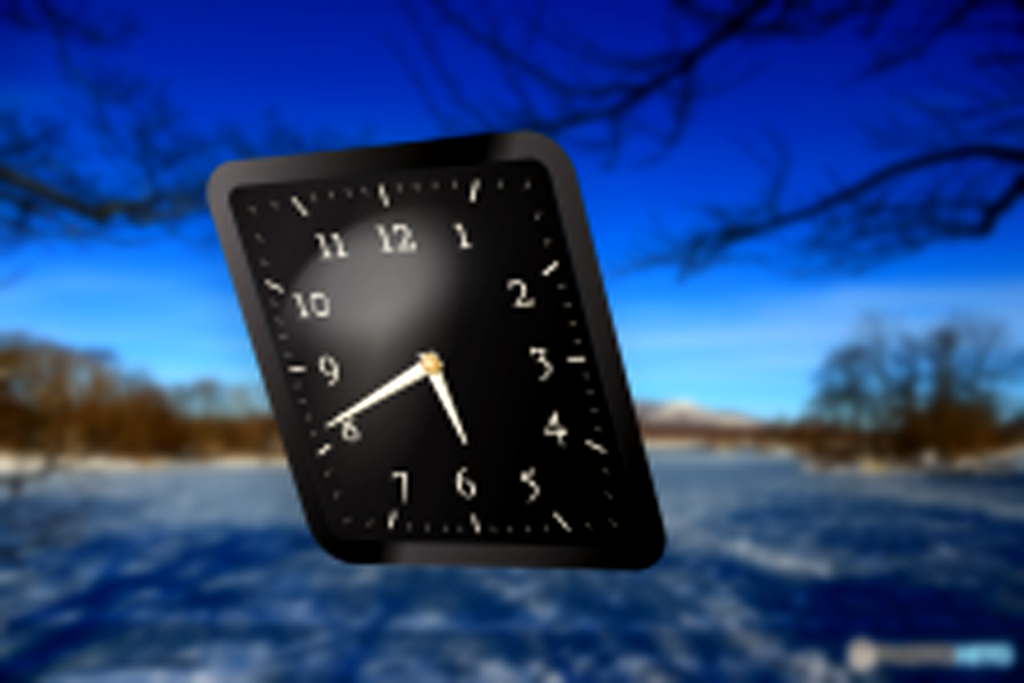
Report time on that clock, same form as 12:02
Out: 5:41
